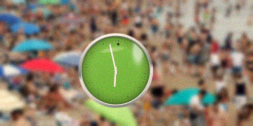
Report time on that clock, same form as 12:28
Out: 5:57
